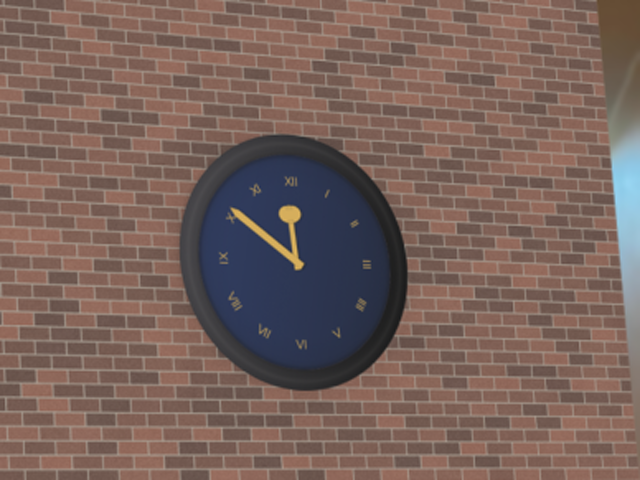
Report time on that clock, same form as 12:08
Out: 11:51
